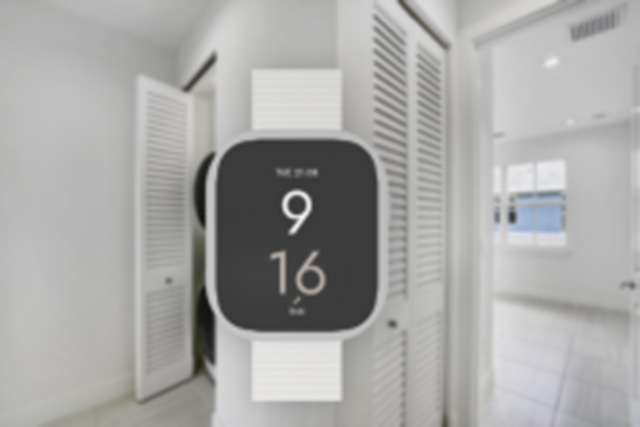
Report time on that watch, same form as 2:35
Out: 9:16
